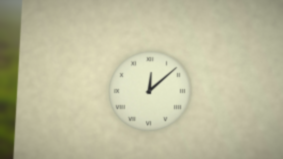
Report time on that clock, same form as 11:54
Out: 12:08
